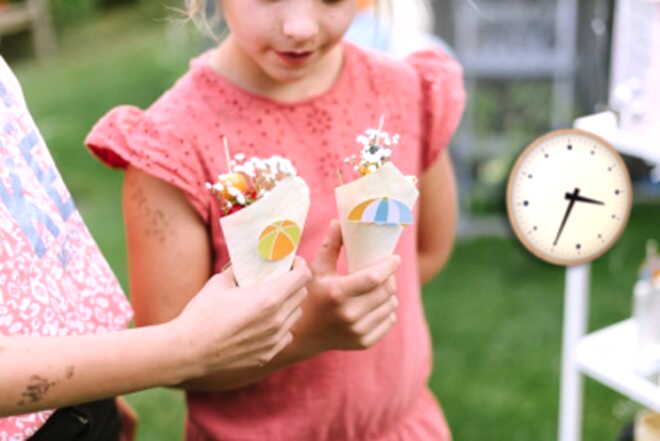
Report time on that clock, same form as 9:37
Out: 3:35
